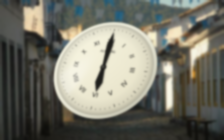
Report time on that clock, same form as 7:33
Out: 6:00
